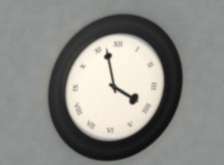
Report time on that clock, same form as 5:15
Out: 3:57
